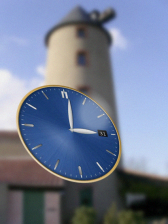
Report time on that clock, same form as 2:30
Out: 3:01
